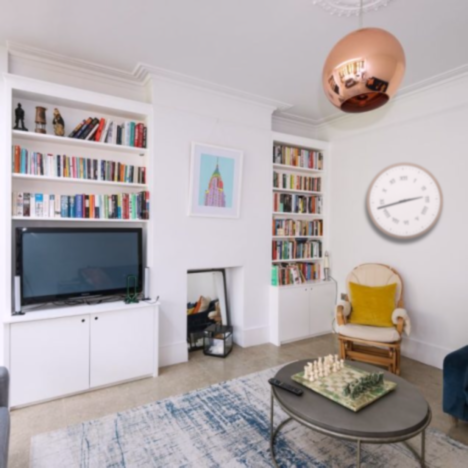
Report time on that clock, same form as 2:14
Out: 2:43
